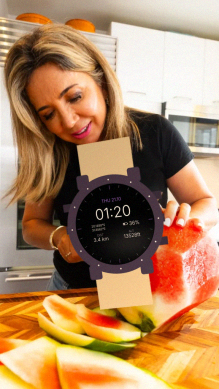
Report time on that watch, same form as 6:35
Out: 1:20
